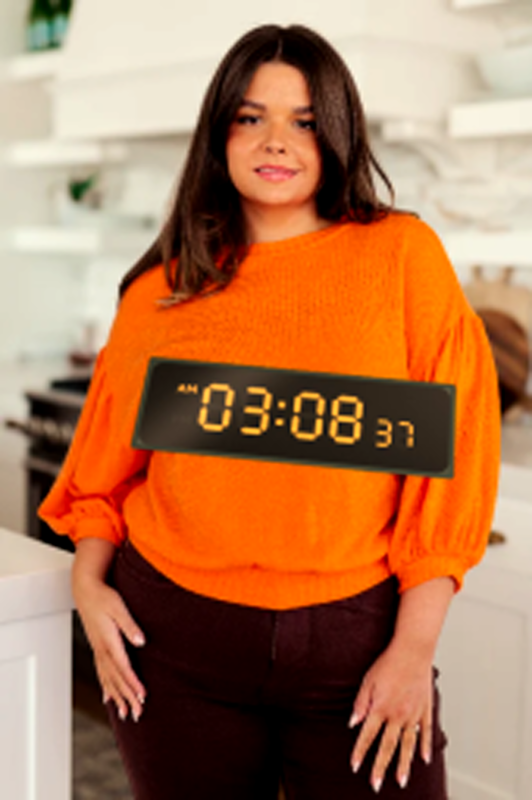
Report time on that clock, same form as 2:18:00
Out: 3:08:37
